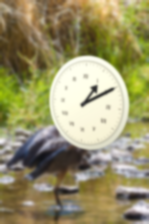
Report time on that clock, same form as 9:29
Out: 1:10
